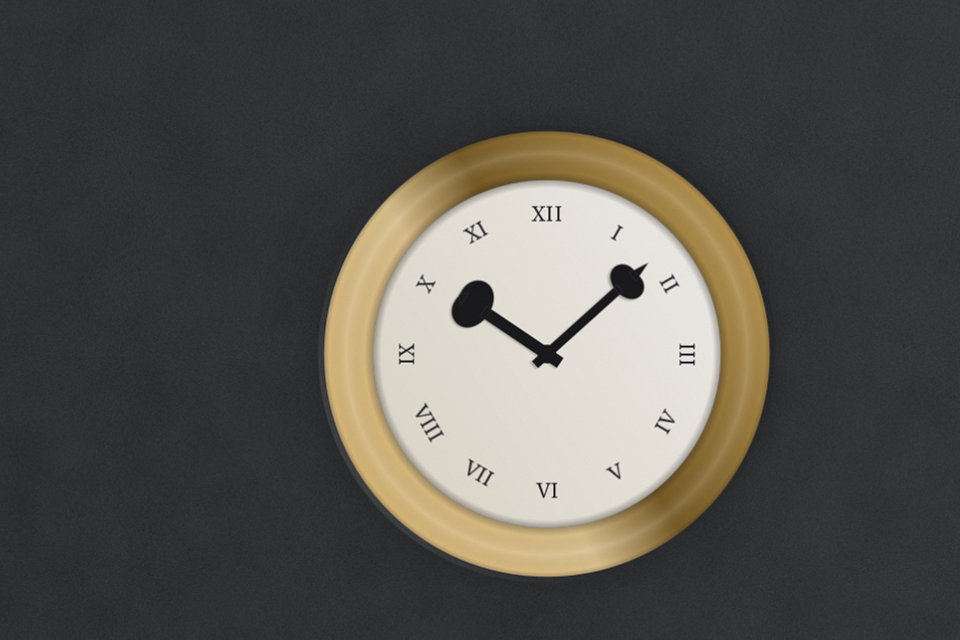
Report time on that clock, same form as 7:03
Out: 10:08
